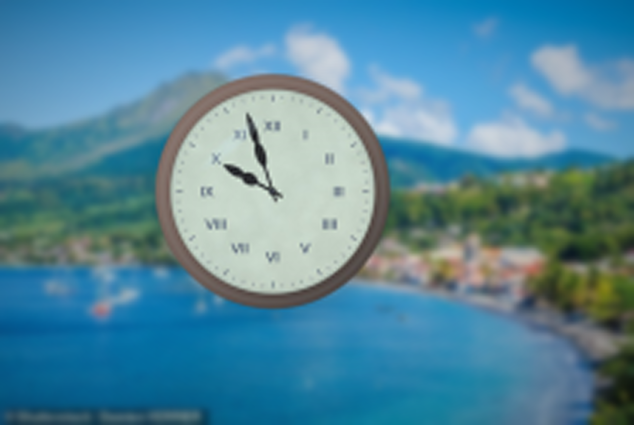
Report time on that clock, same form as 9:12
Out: 9:57
